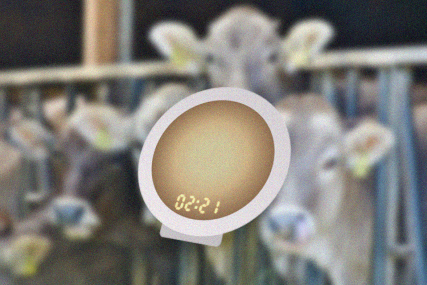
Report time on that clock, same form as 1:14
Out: 2:21
